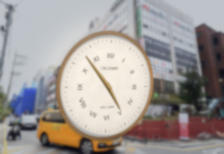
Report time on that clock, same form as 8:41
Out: 4:53
